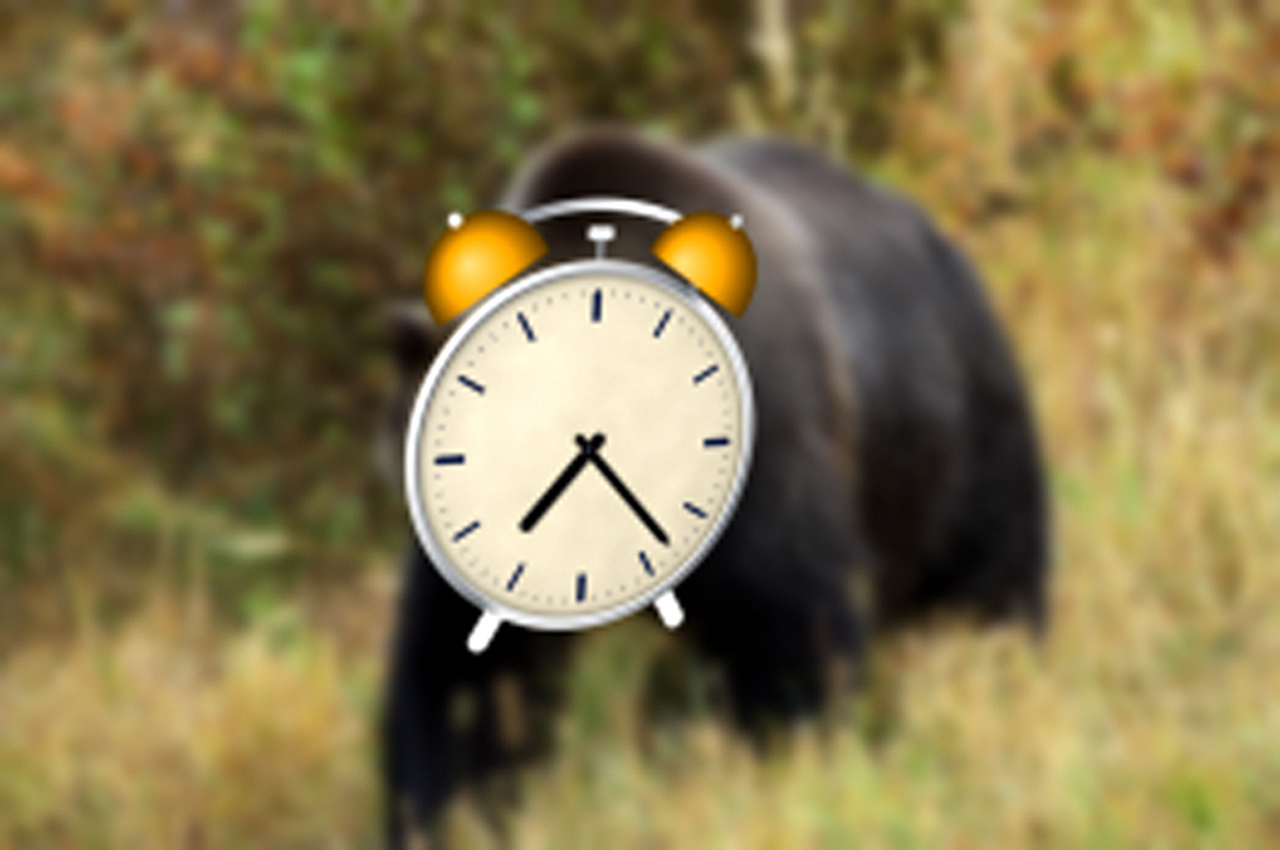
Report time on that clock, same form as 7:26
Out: 7:23
